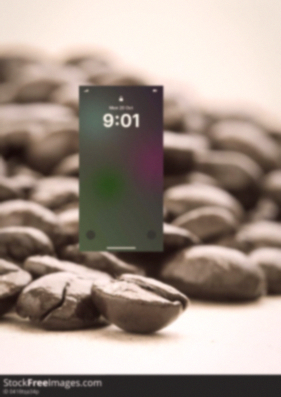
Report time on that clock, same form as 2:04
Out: 9:01
